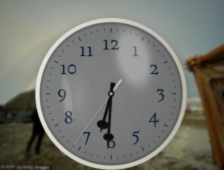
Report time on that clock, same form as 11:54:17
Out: 6:30:36
